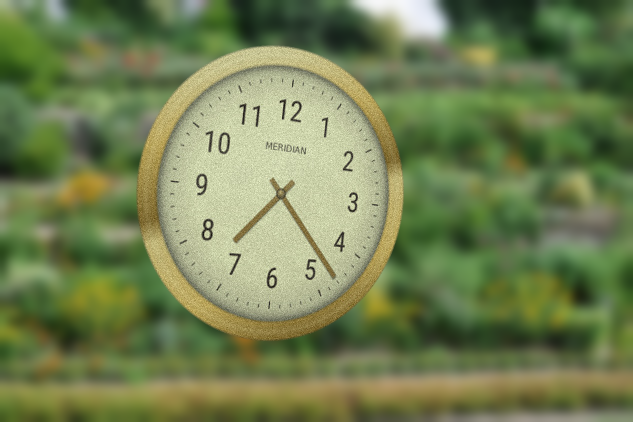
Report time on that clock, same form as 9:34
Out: 7:23
